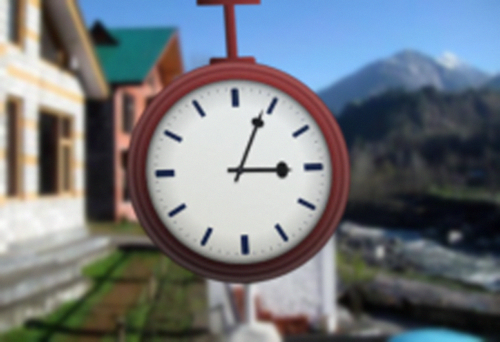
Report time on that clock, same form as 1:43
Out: 3:04
